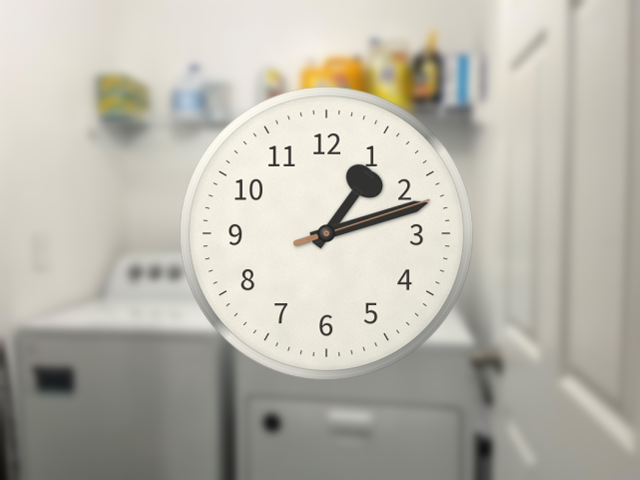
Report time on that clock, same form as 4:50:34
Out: 1:12:12
